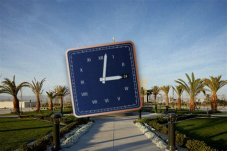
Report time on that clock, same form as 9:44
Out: 3:02
